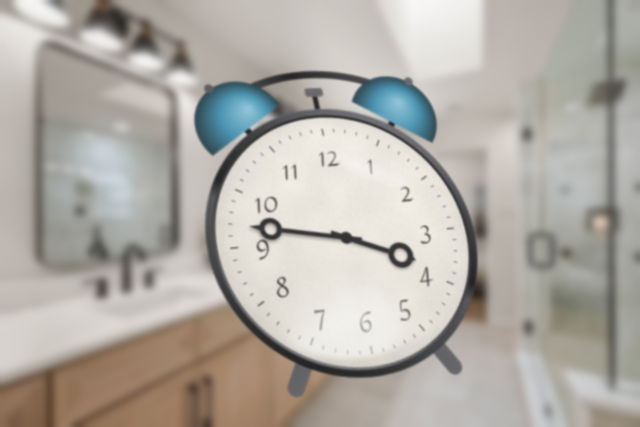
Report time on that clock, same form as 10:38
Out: 3:47
